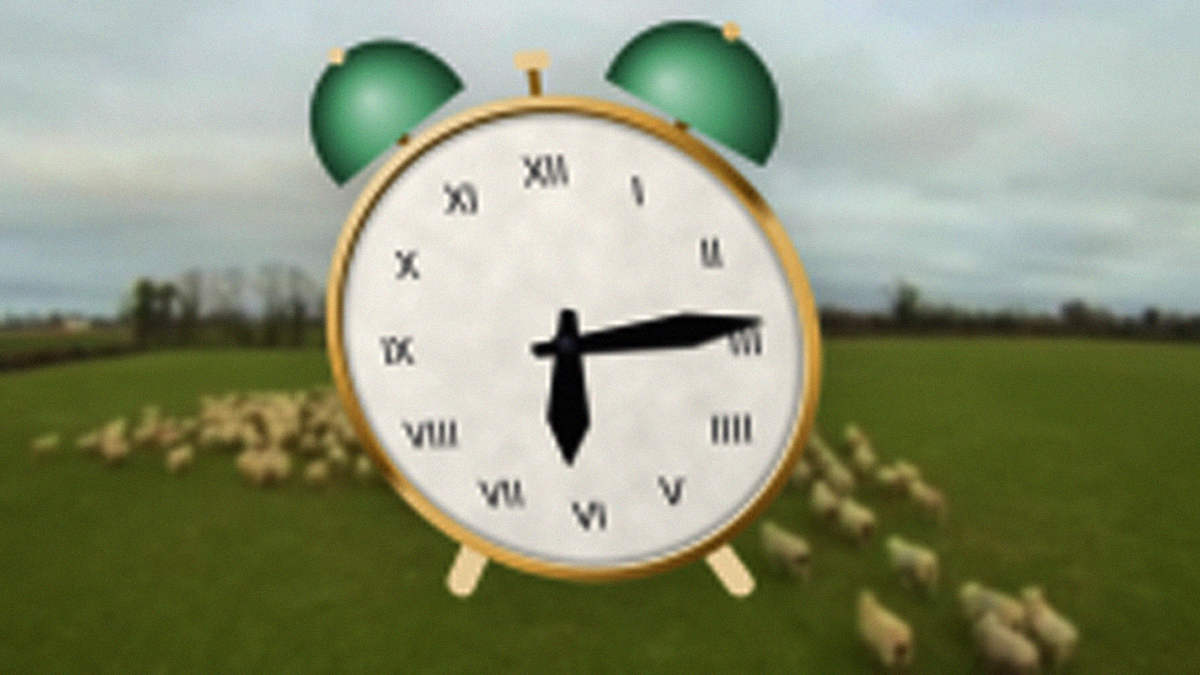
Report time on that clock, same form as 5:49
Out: 6:14
